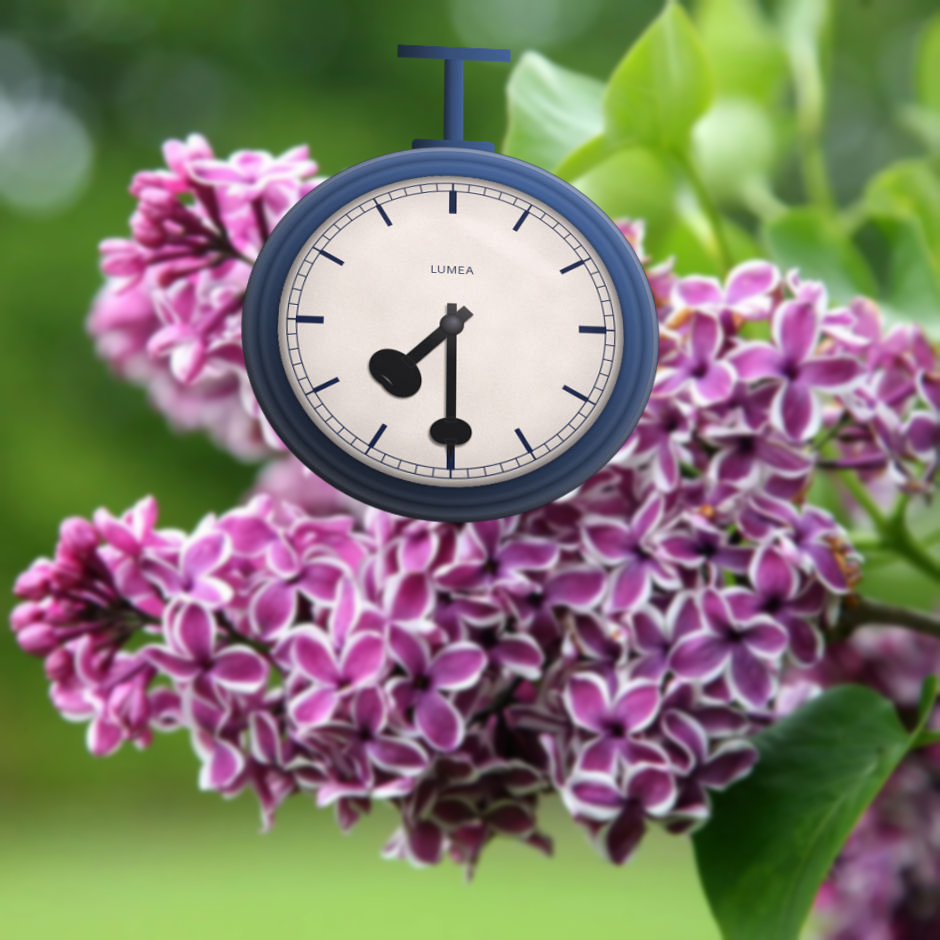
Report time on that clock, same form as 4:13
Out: 7:30
